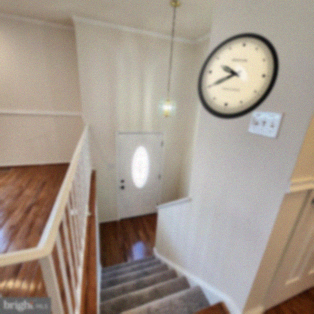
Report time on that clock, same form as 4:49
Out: 9:40
